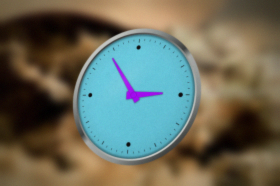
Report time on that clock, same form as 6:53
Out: 2:54
